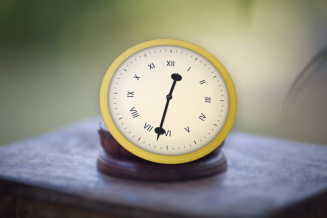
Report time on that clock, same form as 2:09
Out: 12:32
